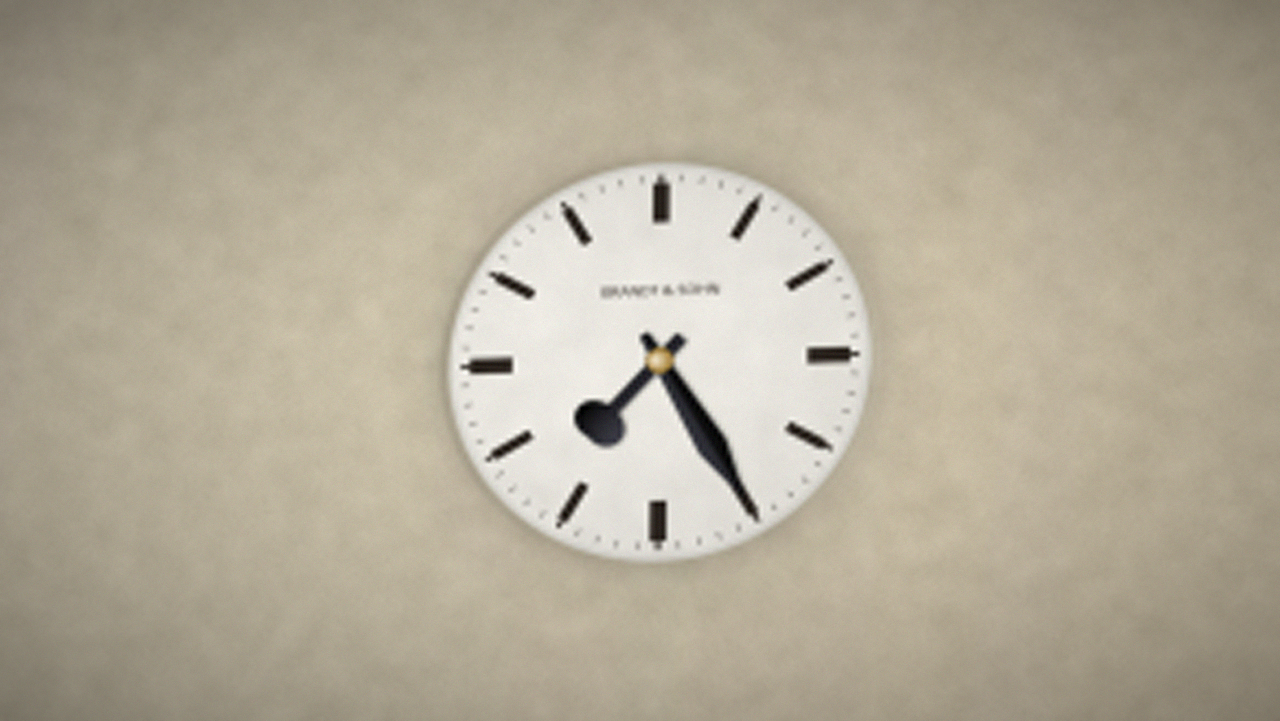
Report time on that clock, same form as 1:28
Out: 7:25
